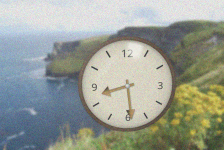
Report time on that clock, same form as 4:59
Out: 8:29
